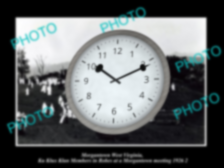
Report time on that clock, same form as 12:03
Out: 10:11
